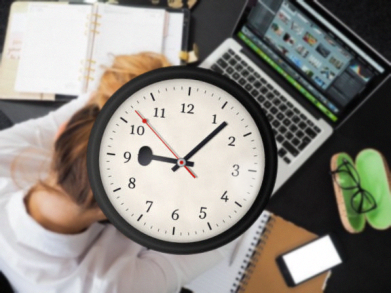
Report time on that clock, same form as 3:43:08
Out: 9:06:52
